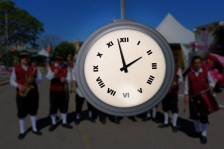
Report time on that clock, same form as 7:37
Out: 1:58
